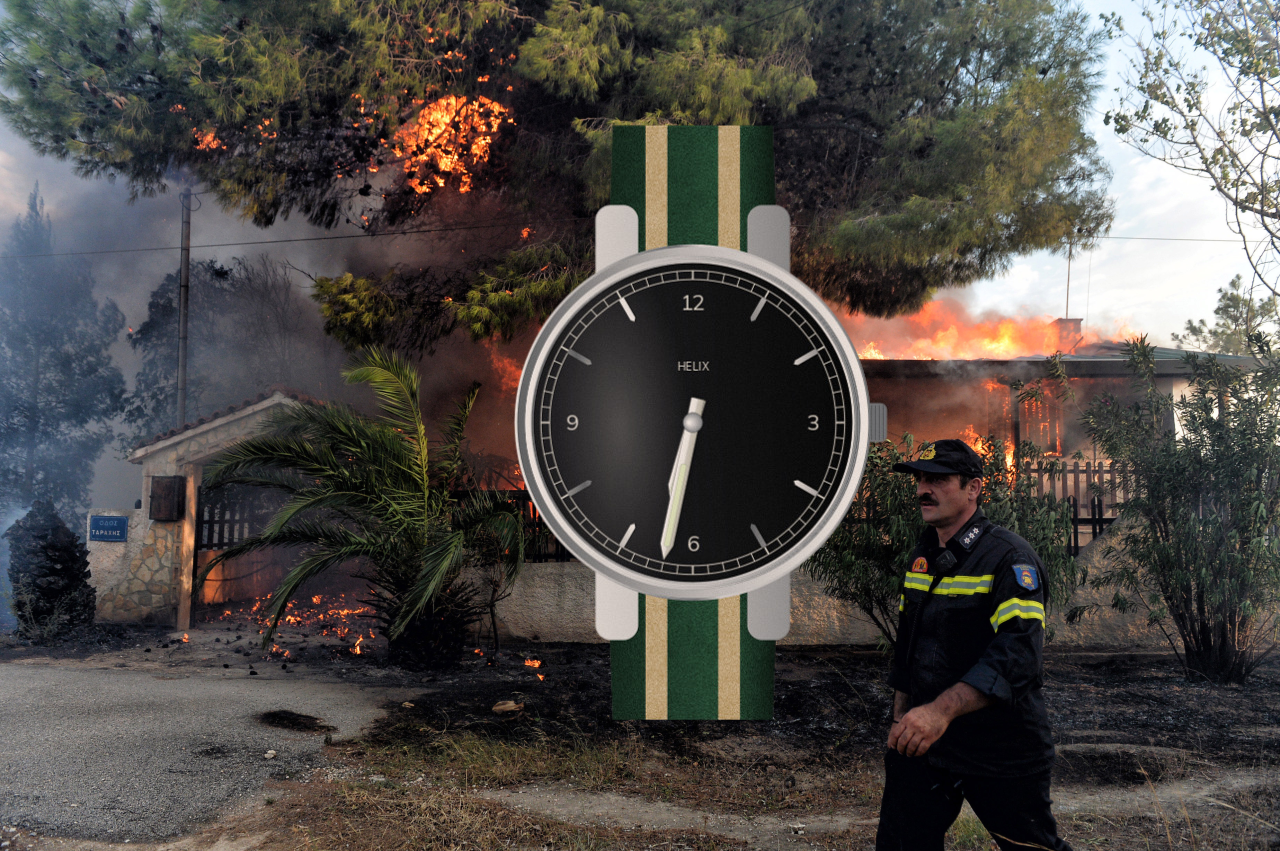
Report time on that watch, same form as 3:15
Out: 6:32
